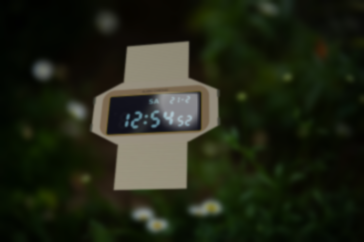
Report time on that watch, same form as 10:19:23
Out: 12:54:52
